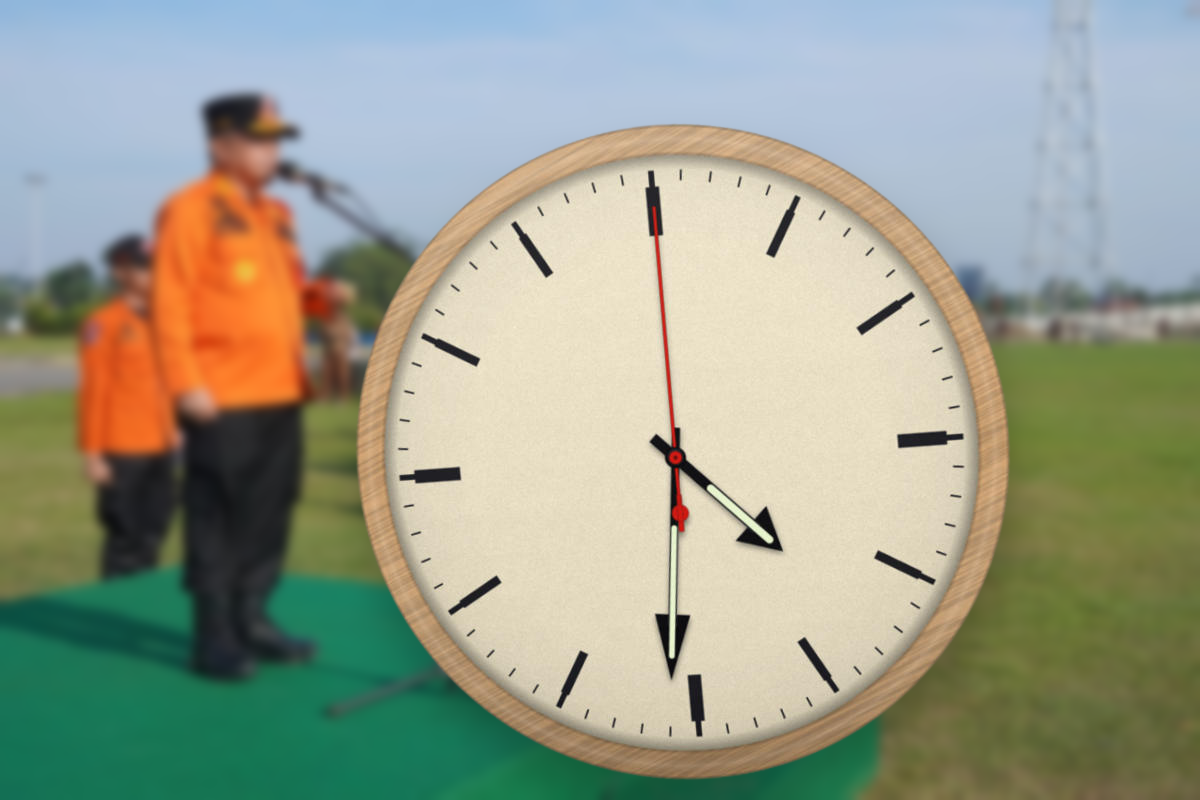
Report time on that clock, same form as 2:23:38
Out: 4:31:00
